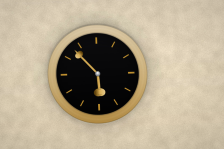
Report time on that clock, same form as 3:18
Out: 5:53
